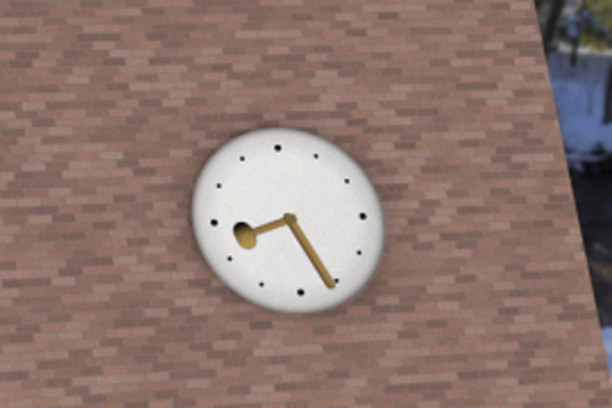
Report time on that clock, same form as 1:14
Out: 8:26
